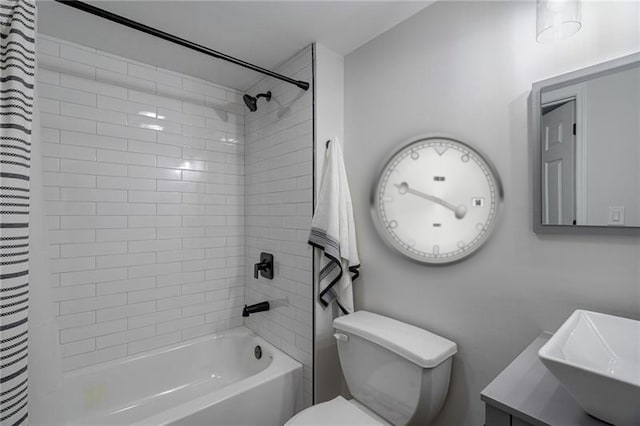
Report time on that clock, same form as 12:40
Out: 3:48
